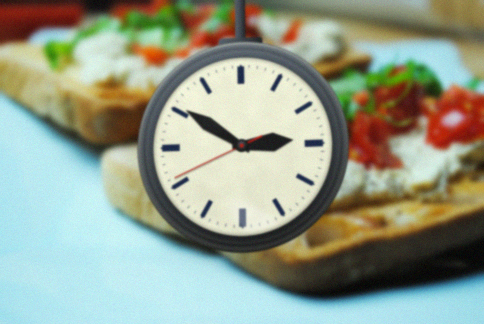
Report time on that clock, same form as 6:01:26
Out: 2:50:41
